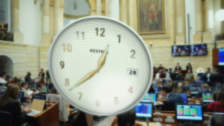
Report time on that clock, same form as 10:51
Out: 12:38
